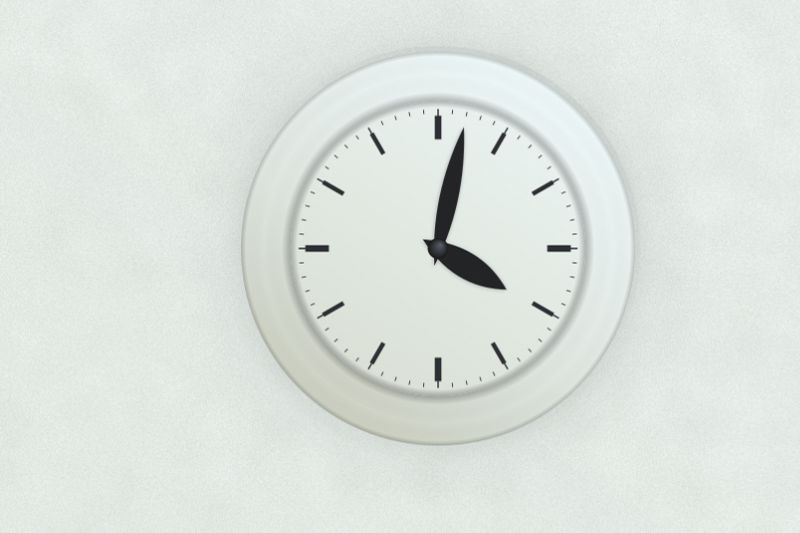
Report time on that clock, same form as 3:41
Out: 4:02
